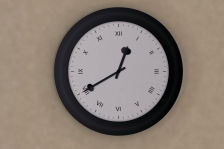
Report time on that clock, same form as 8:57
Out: 12:40
